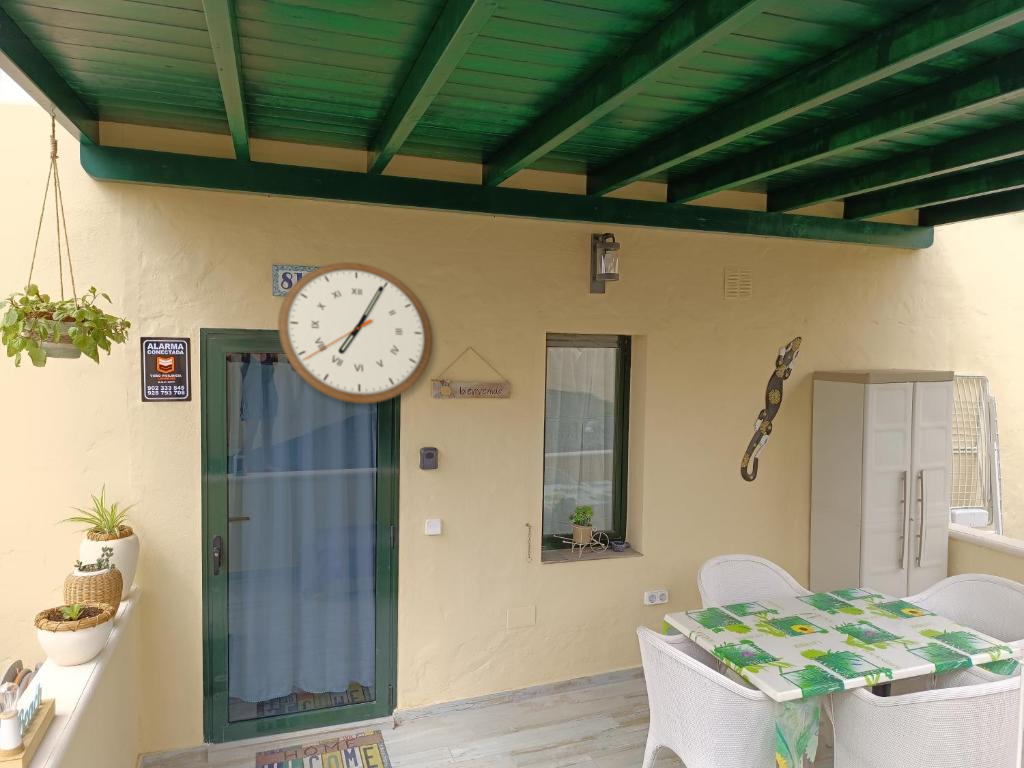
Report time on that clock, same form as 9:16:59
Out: 7:04:39
